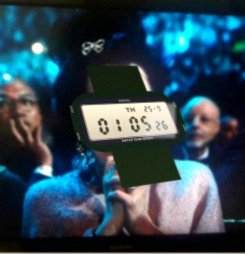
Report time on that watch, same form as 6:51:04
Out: 1:05:26
